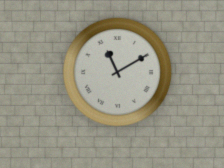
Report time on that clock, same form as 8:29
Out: 11:10
